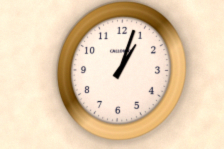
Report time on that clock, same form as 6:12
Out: 1:03
